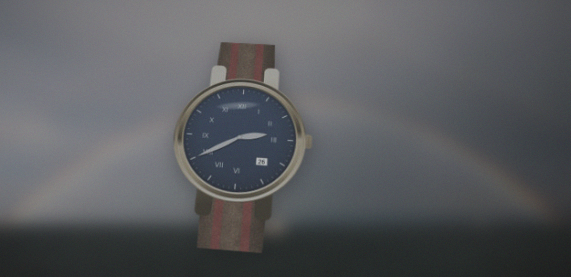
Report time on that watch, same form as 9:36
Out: 2:40
